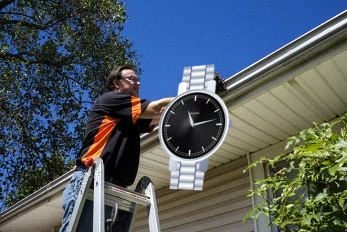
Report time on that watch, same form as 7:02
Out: 11:13
